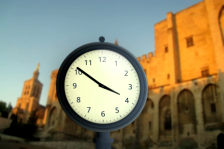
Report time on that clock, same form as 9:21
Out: 3:51
